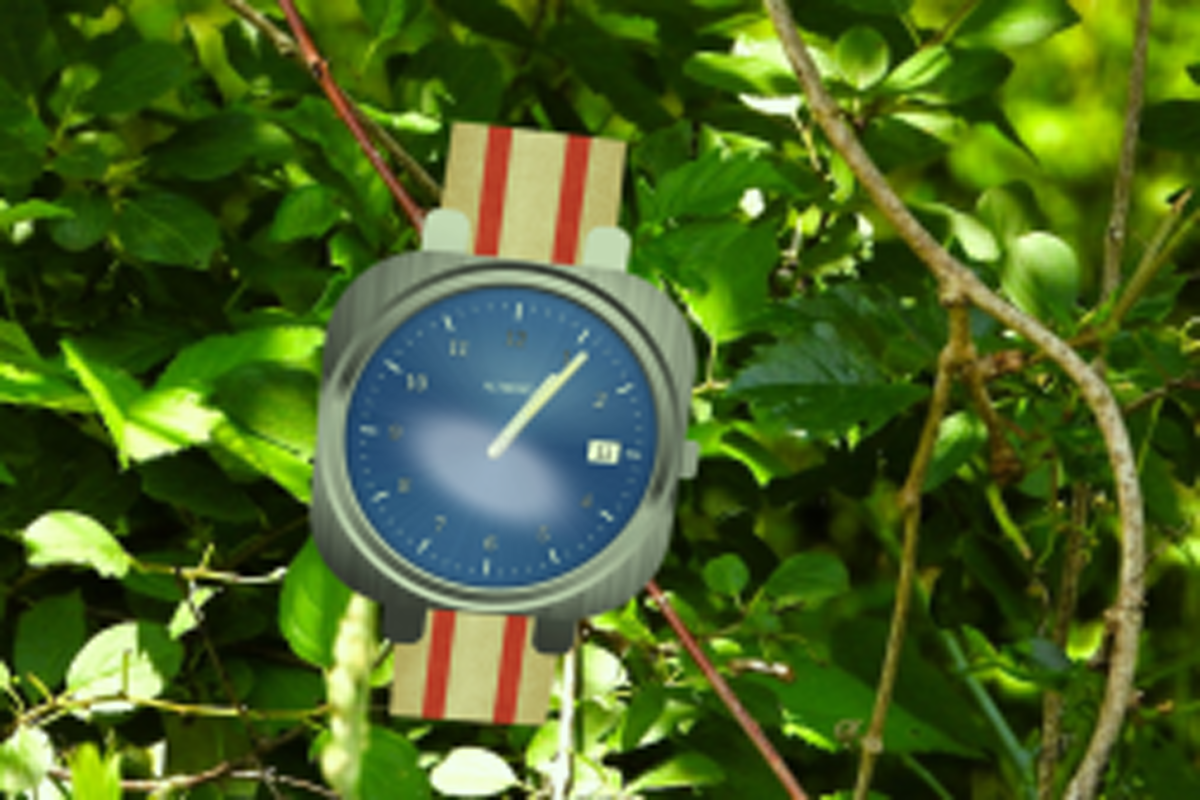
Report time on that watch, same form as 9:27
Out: 1:06
